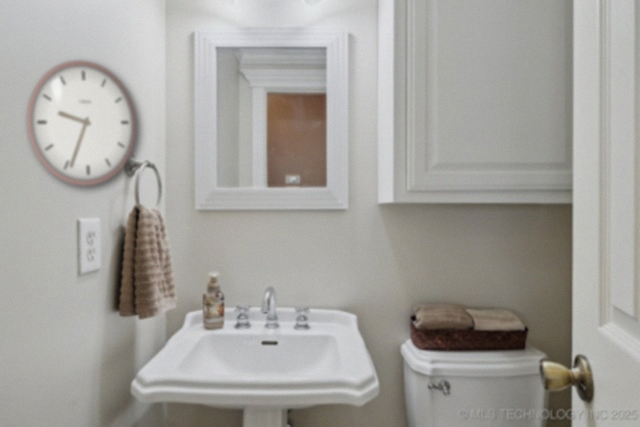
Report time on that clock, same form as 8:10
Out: 9:34
